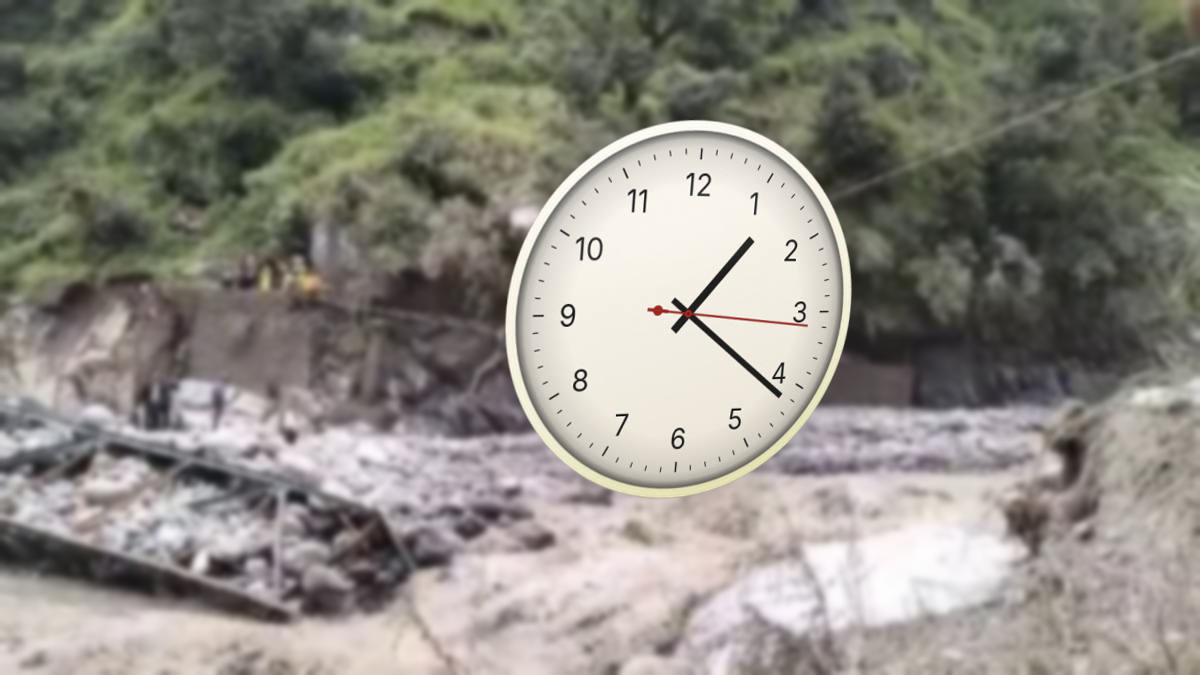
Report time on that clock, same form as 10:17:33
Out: 1:21:16
